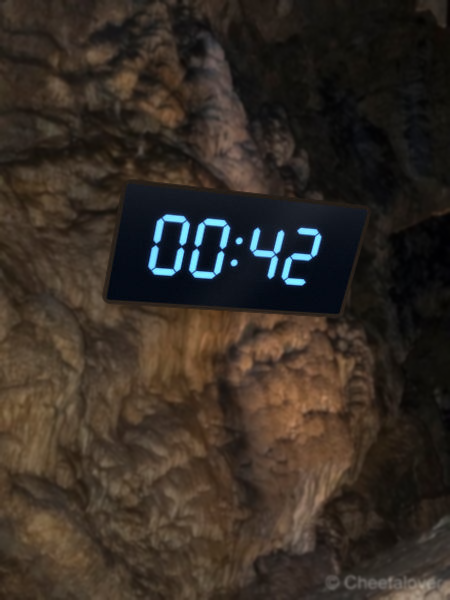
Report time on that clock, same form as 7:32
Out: 0:42
